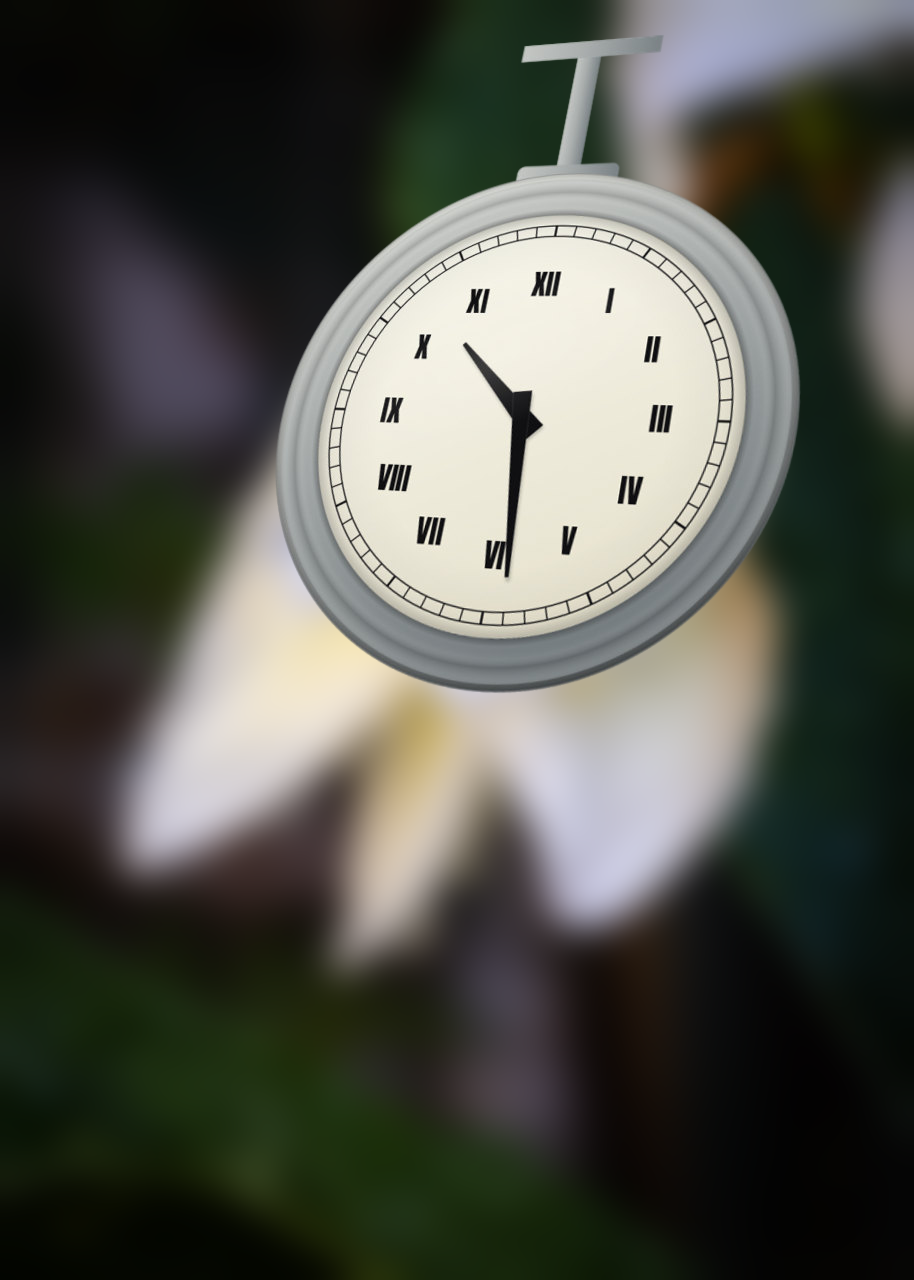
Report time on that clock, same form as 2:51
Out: 10:29
